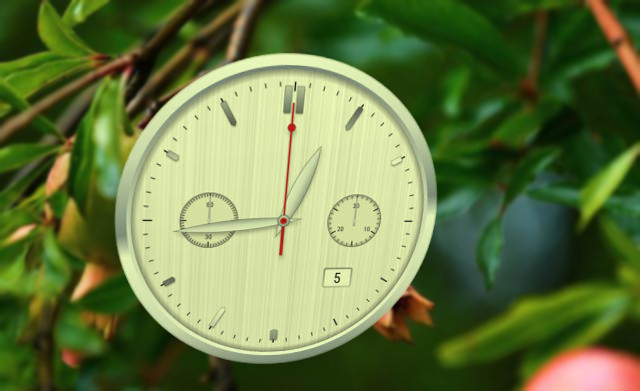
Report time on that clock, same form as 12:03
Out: 12:44
